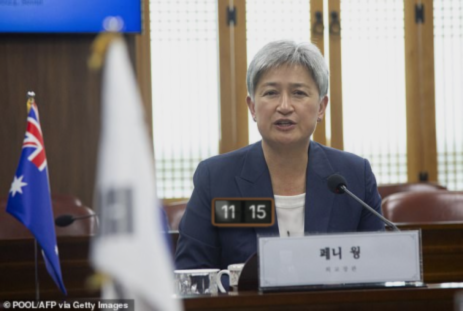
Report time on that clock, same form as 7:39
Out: 11:15
